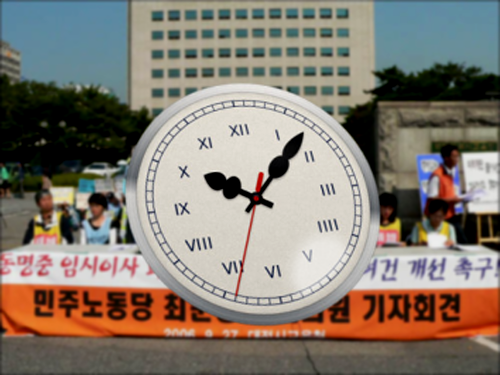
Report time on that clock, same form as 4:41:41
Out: 10:07:34
